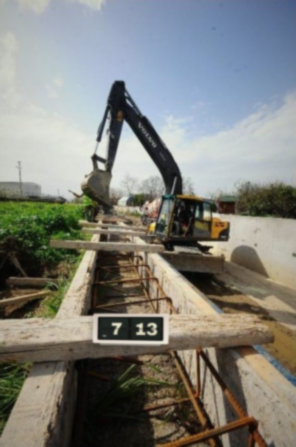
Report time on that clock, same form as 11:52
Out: 7:13
